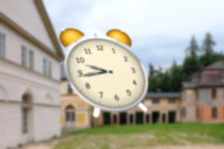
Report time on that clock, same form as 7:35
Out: 9:44
